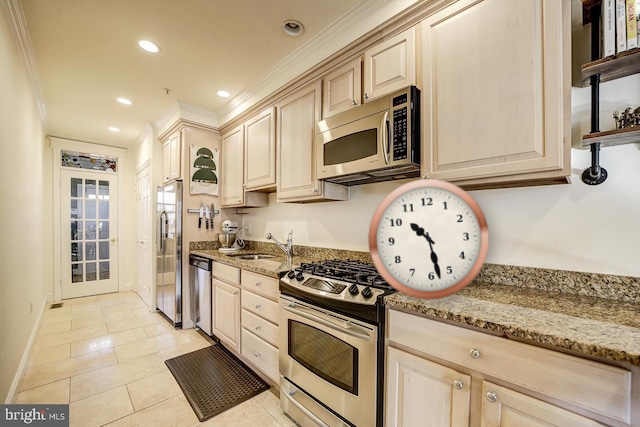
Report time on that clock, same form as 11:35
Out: 10:28
